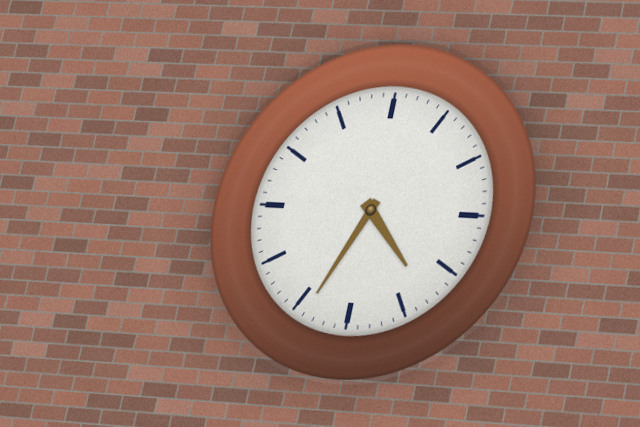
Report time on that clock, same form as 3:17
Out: 4:34
